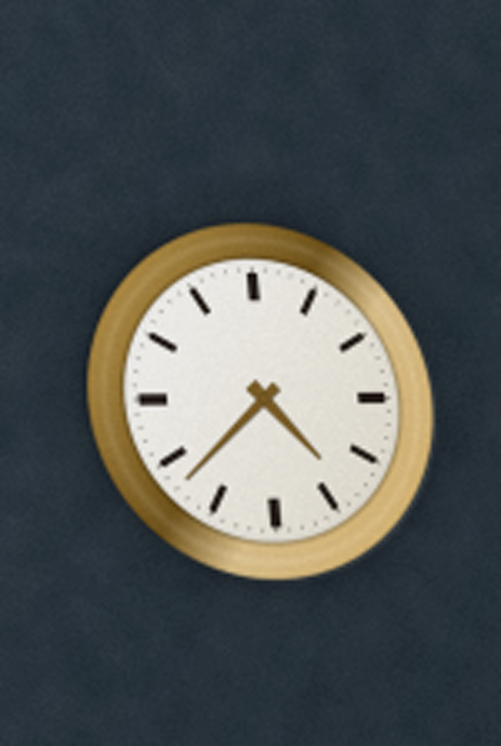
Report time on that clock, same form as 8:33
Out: 4:38
